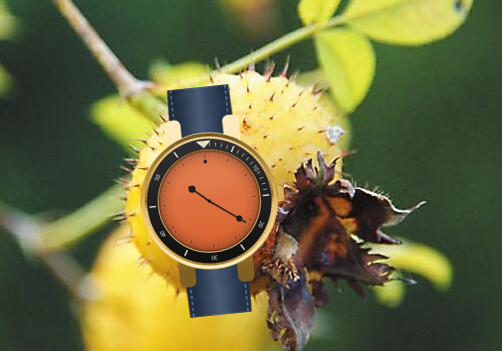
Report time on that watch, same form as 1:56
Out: 10:21
